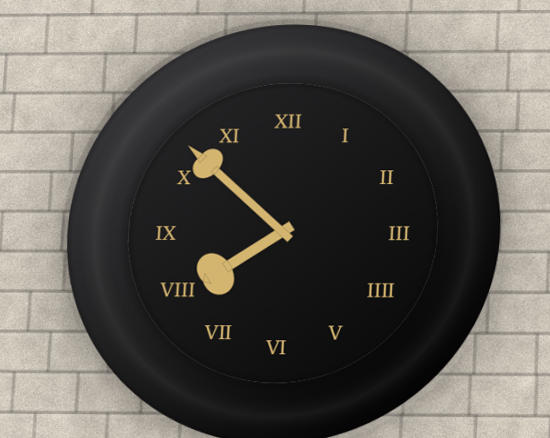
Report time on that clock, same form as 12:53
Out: 7:52
